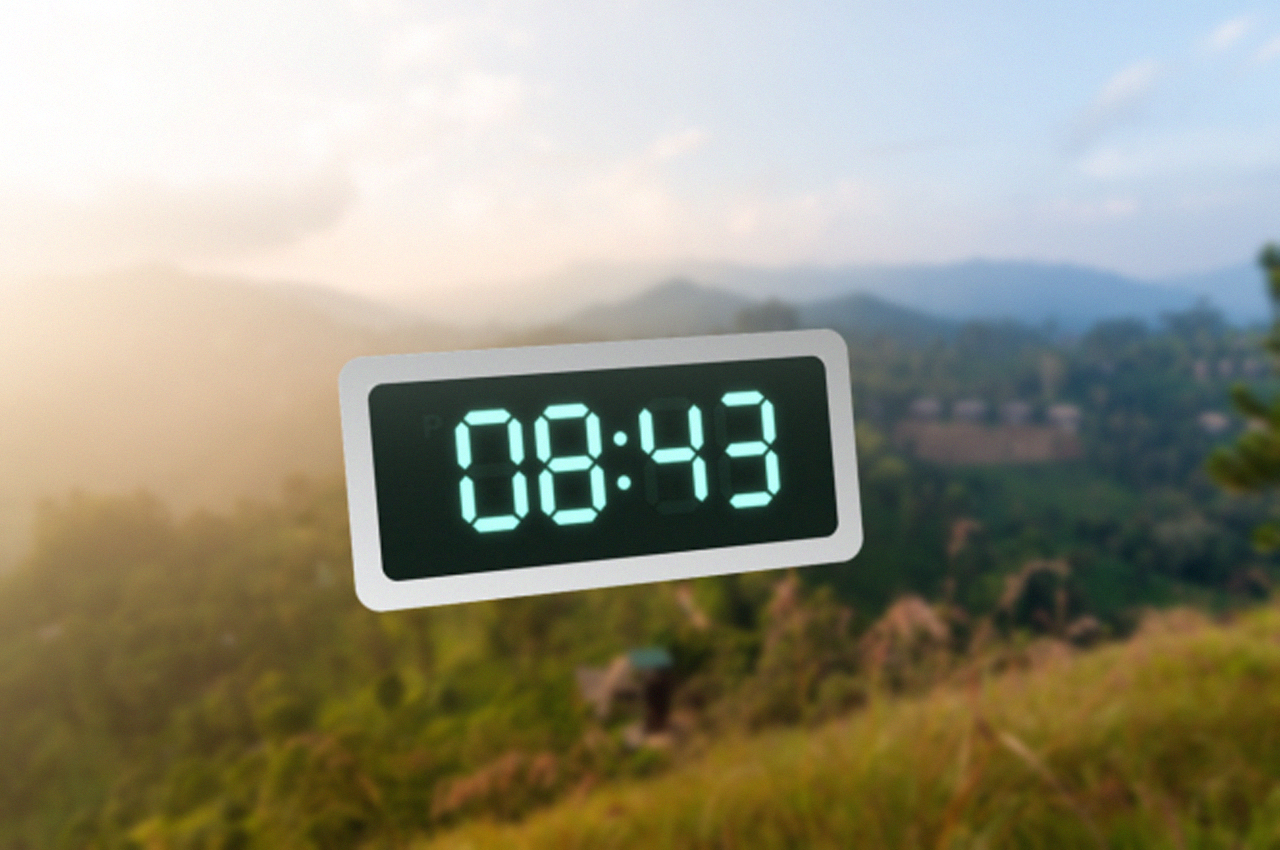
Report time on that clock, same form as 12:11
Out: 8:43
